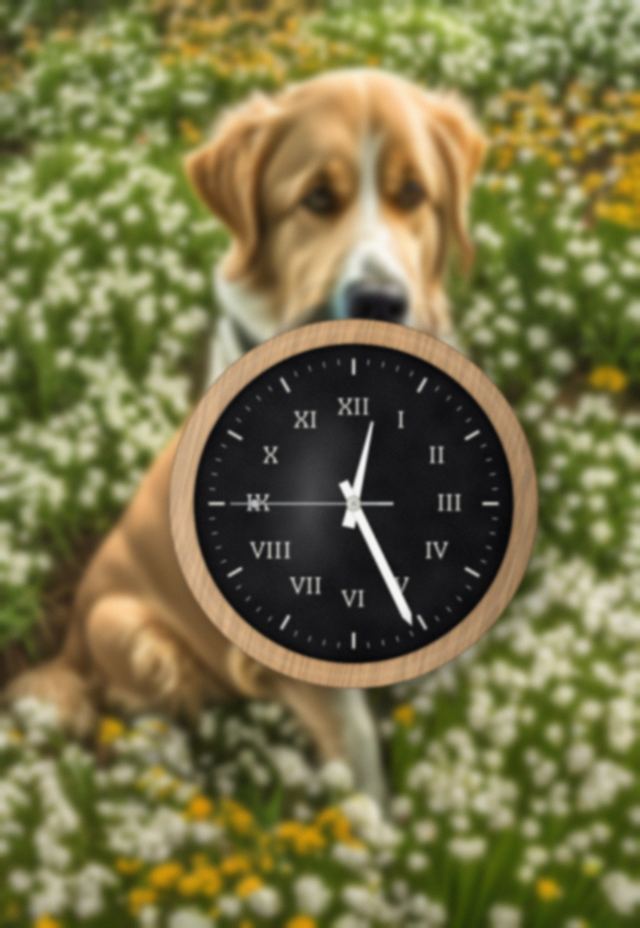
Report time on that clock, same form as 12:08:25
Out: 12:25:45
